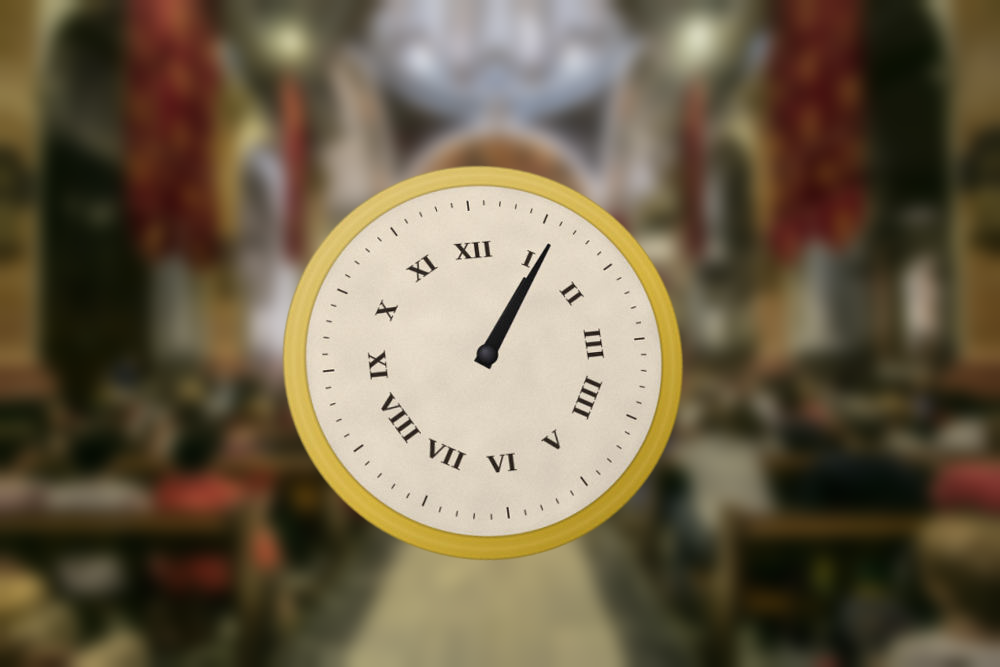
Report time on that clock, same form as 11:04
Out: 1:06
